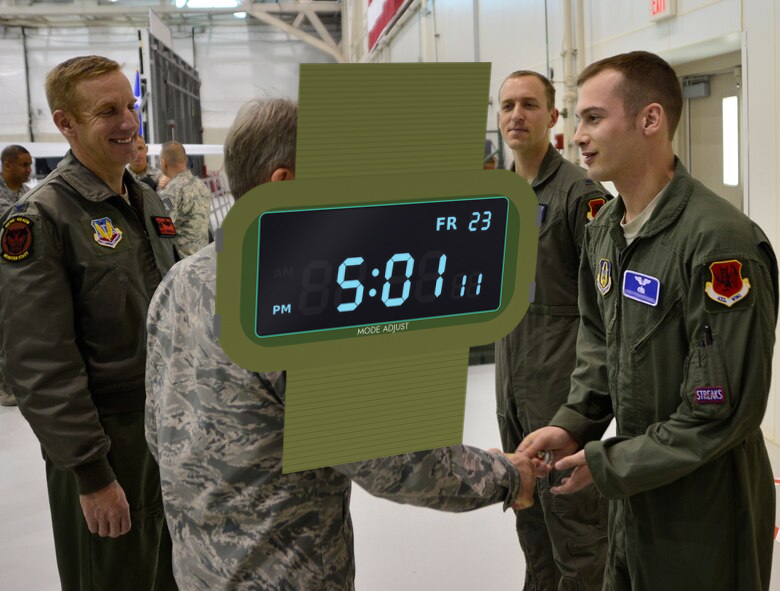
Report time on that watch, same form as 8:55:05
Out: 5:01:11
